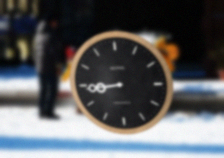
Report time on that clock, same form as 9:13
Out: 8:44
